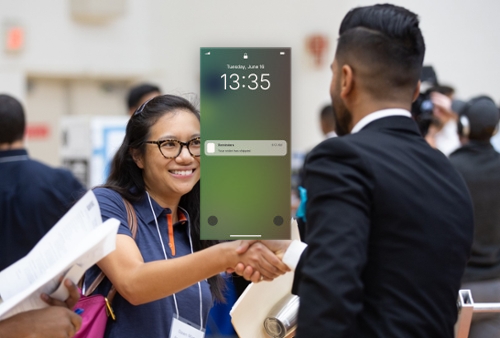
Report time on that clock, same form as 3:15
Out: 13:35
